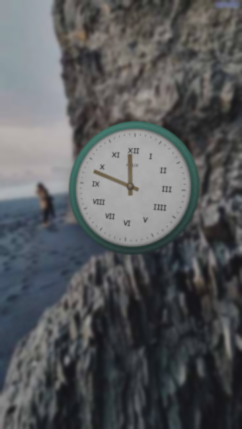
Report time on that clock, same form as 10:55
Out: 11:48
